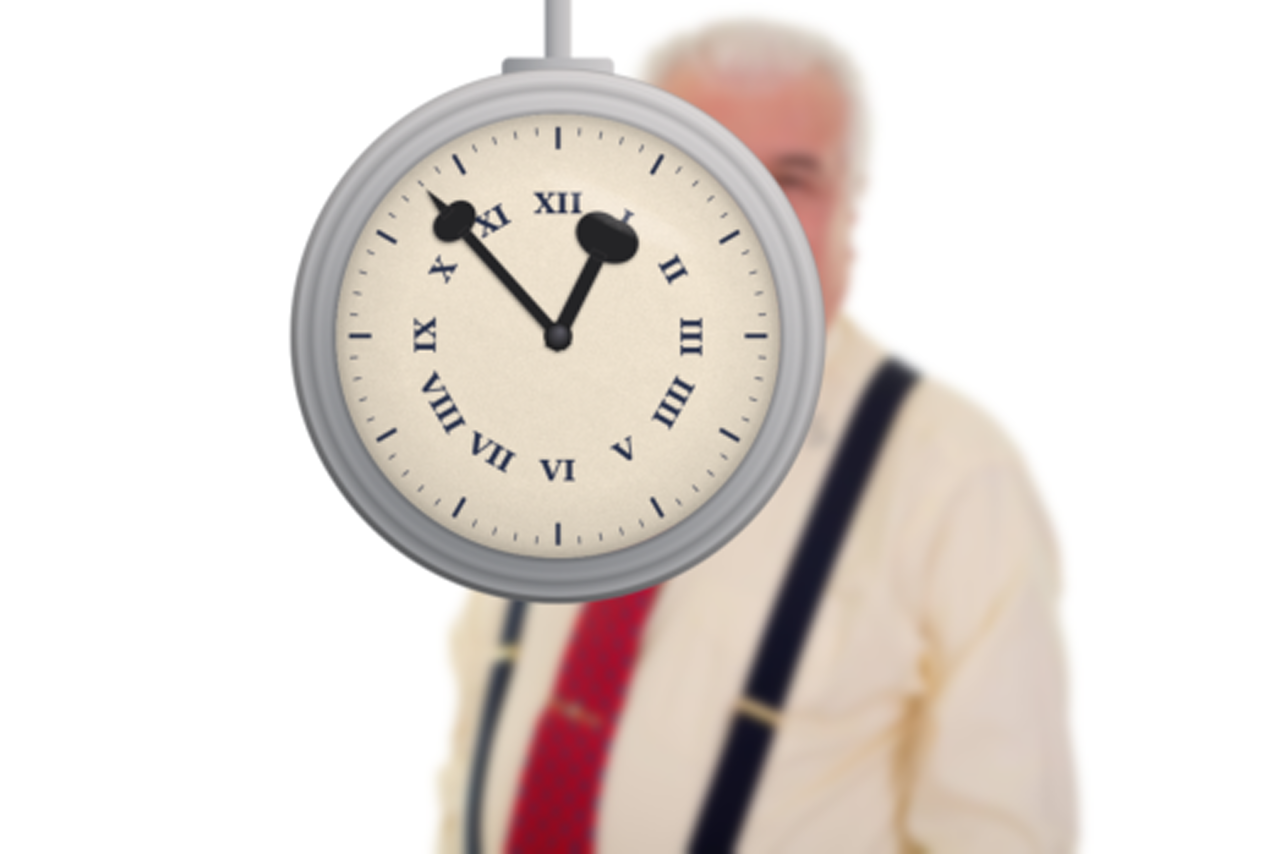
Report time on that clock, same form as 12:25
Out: 12:53
